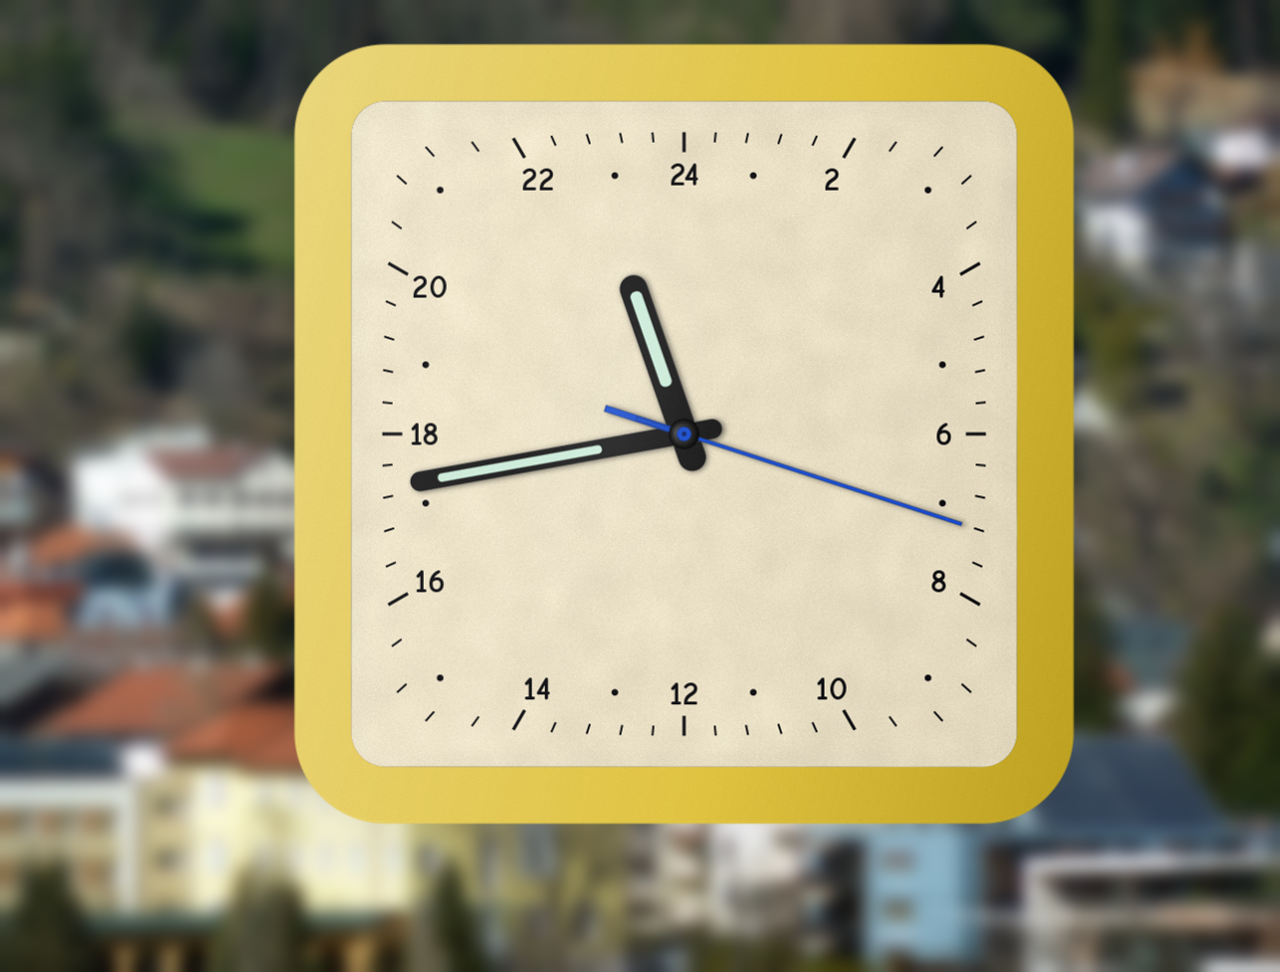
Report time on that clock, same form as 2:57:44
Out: 22:43:18
